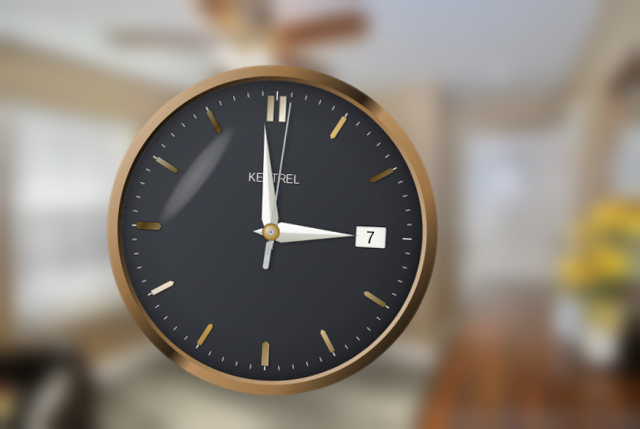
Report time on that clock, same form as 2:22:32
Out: 2:59:01
